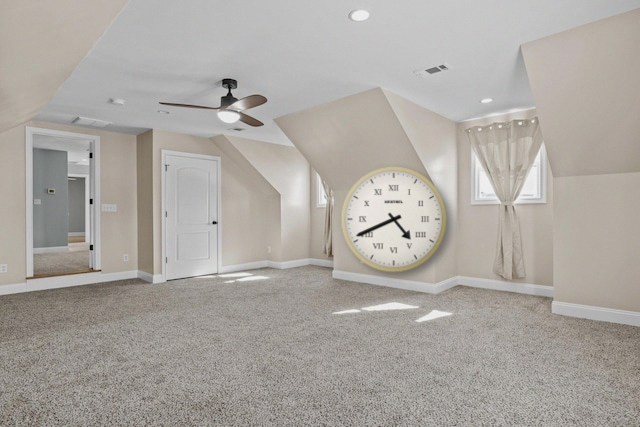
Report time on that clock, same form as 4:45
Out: 4:41
